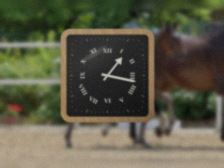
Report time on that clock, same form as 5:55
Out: 1:17
